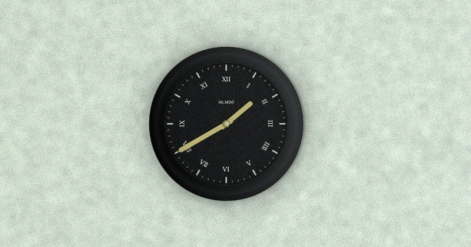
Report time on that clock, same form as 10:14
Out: 1:40
